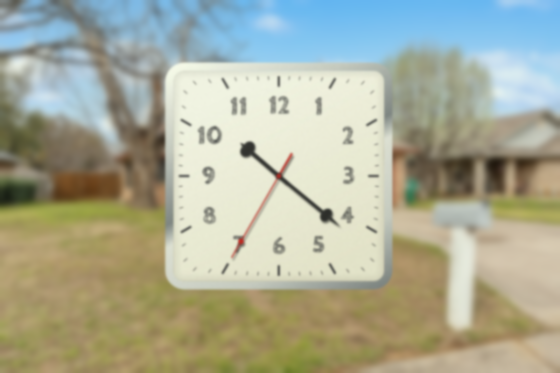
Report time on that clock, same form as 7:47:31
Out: 10:21:35
